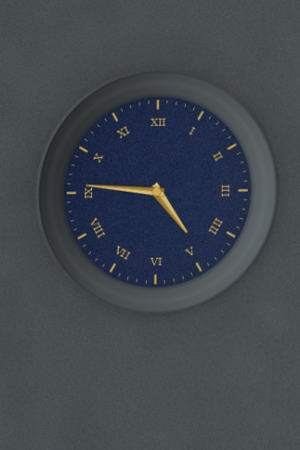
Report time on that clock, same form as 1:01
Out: 4:46
